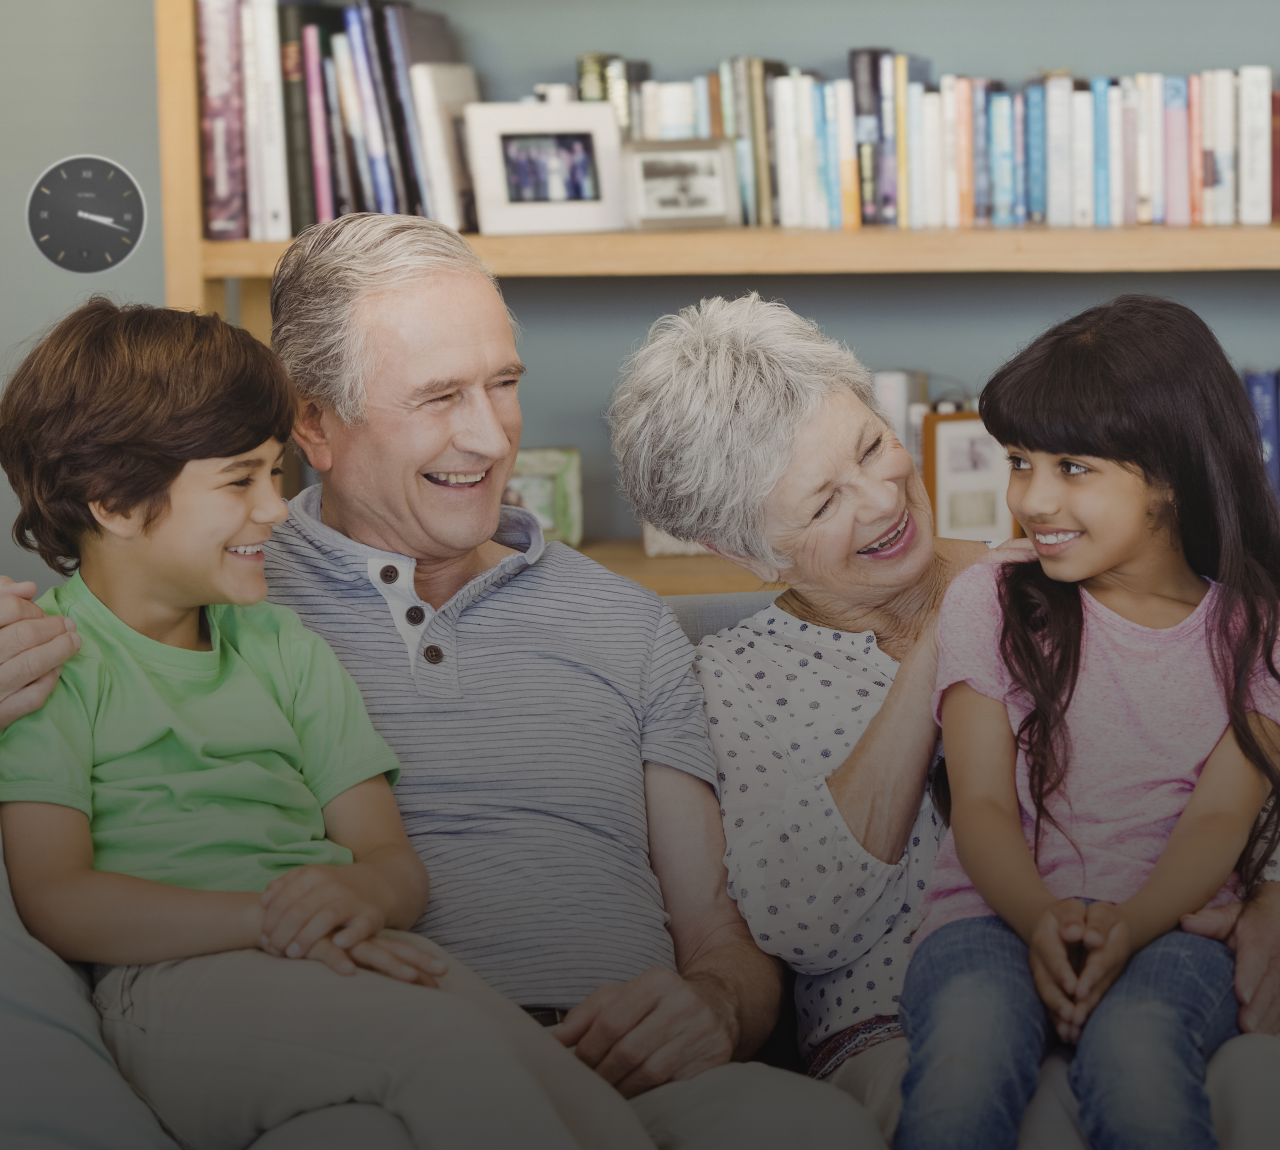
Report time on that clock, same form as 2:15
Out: 3:18
